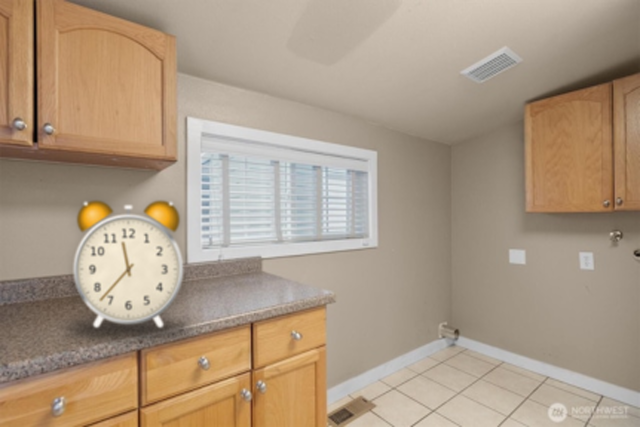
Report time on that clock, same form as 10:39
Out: 11:37
